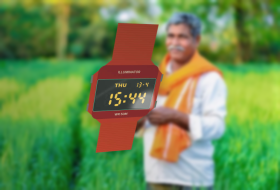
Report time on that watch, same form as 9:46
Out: 15:44
